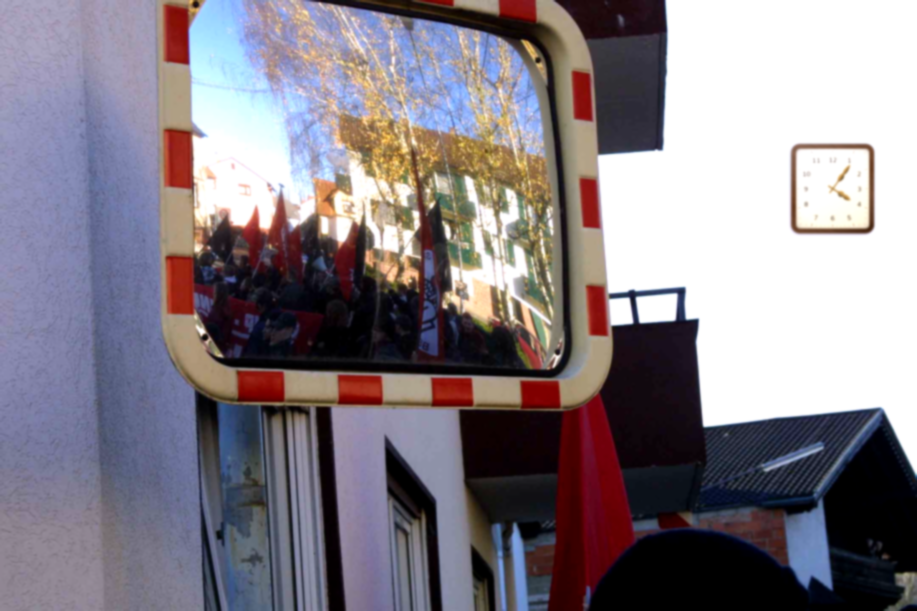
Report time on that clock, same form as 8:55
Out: 4:06
